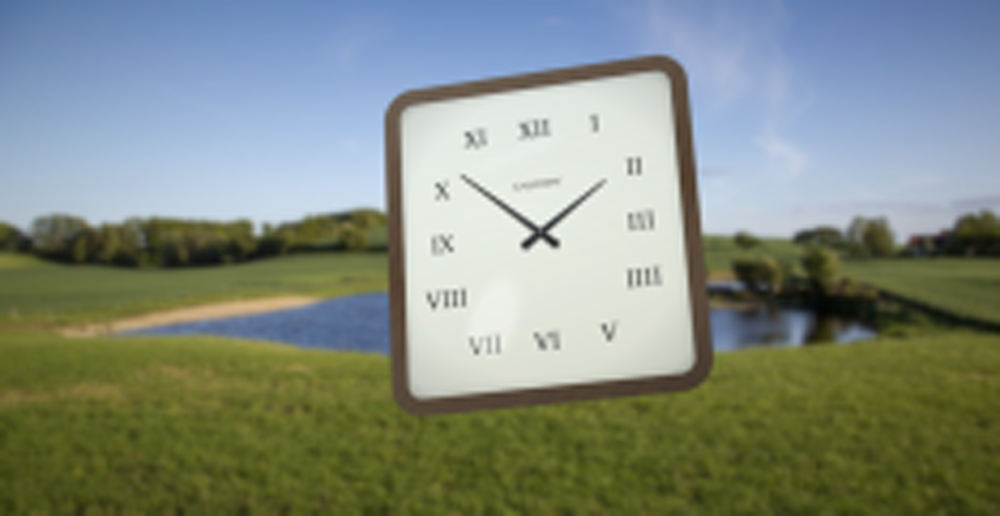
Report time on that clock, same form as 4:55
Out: 1:52
